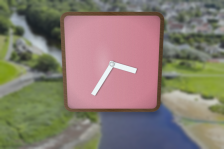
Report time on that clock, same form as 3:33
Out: 3:35
